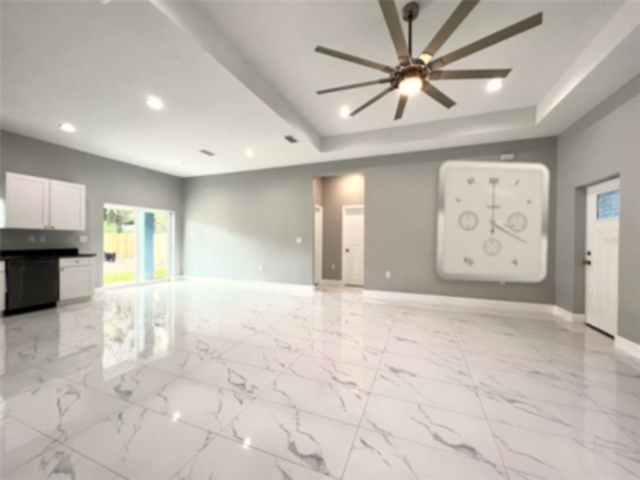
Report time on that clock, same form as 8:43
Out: 3:20
